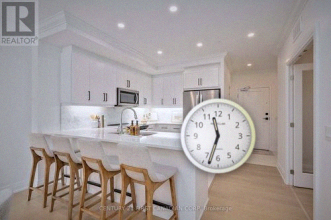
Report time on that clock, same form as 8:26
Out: 11:33
